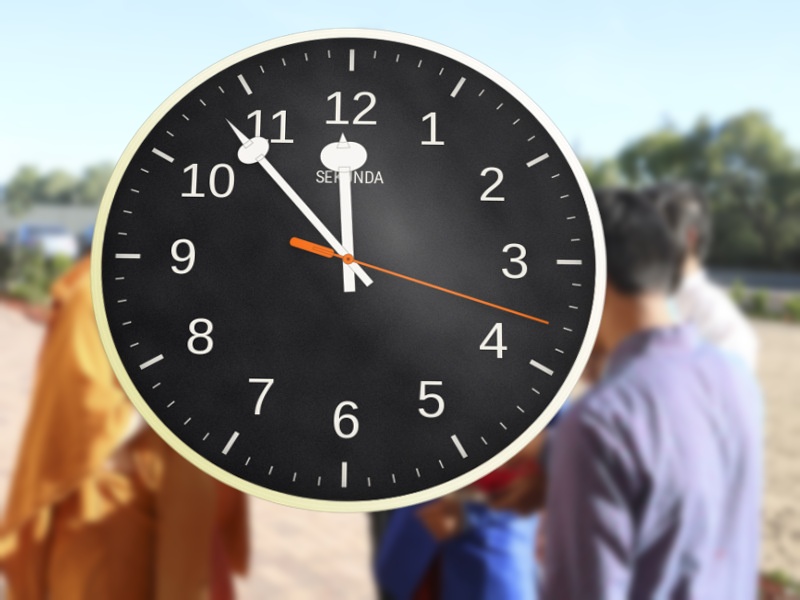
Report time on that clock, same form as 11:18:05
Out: 11:53:18
